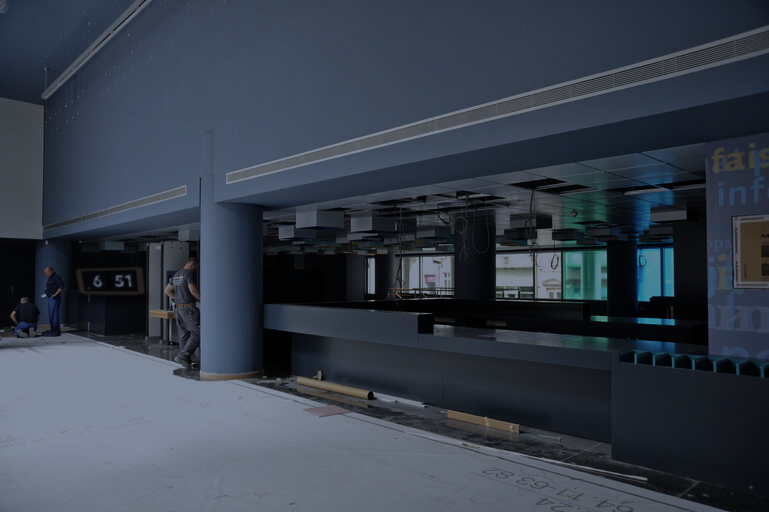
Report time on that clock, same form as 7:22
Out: 6:51
